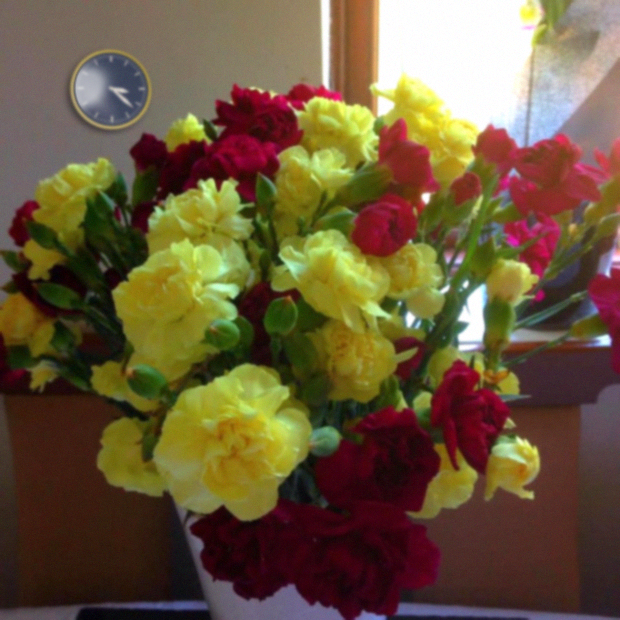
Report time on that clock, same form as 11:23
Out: 3:22
